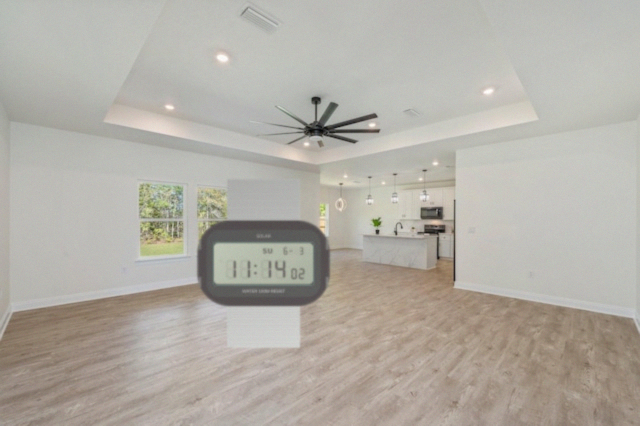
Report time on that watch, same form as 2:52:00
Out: 11:14:02
